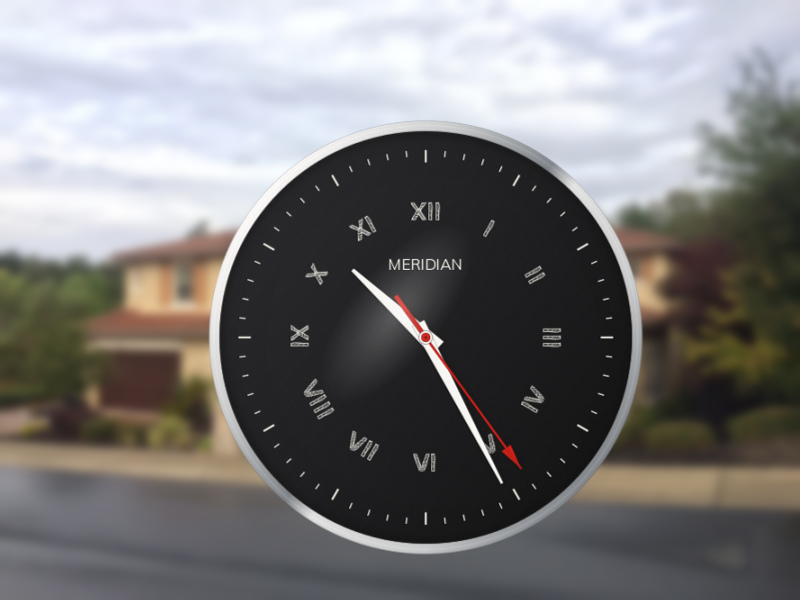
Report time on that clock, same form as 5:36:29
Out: 10:25:24
